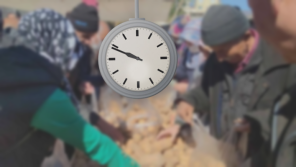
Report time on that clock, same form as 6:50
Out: 9:49
